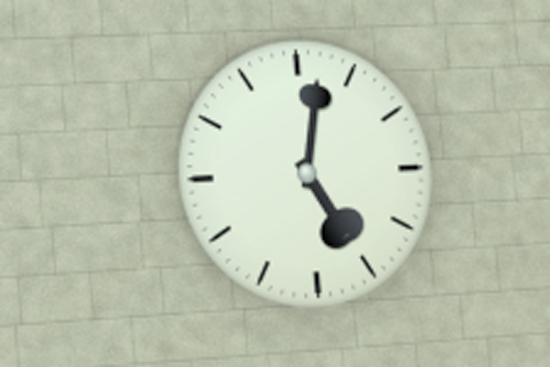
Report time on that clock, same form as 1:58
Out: 5:02
